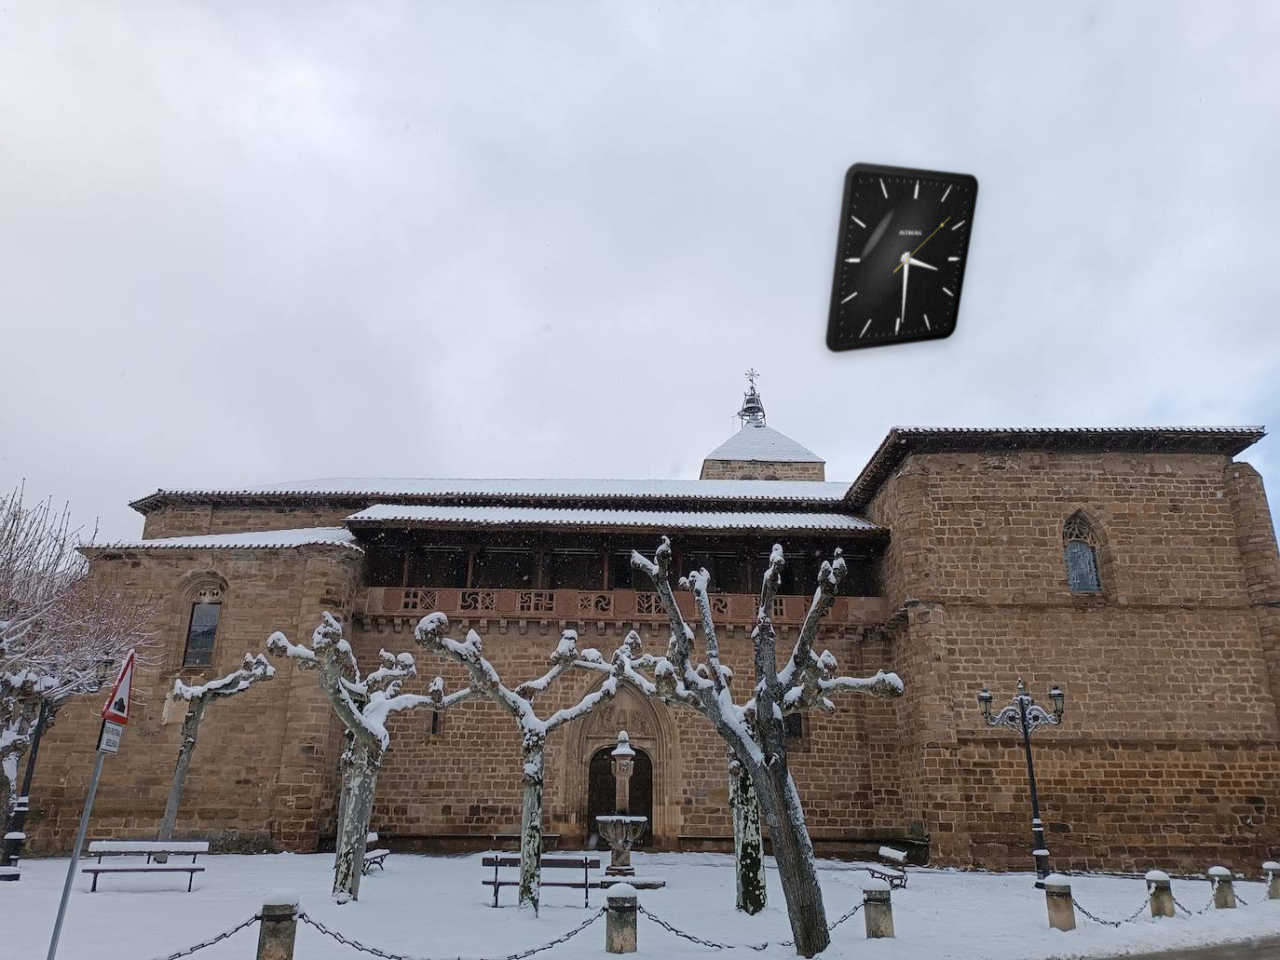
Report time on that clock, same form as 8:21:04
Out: 3:29:08
